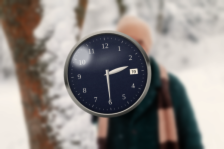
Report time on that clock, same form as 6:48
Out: 2:30
